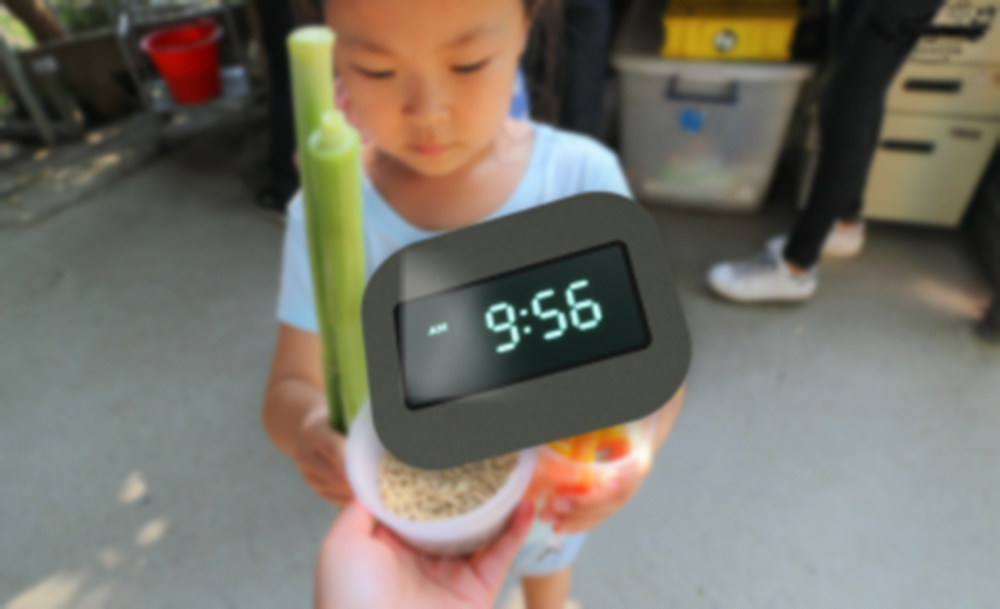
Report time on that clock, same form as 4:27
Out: 9:56
